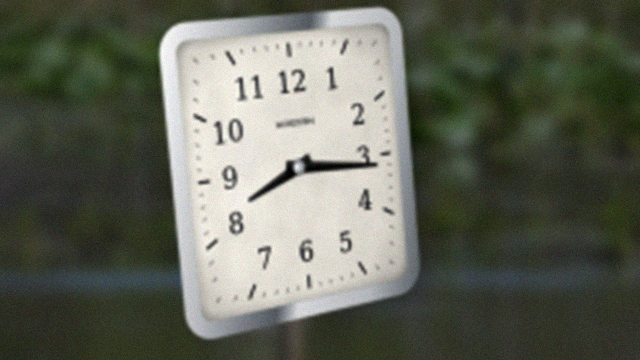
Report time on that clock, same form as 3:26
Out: 8:16
